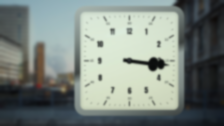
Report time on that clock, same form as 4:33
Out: 3:16
